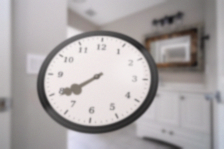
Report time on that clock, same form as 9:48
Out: 7:39
